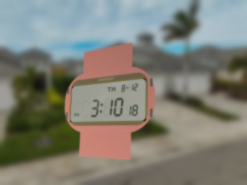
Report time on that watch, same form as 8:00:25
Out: 3:10:18
